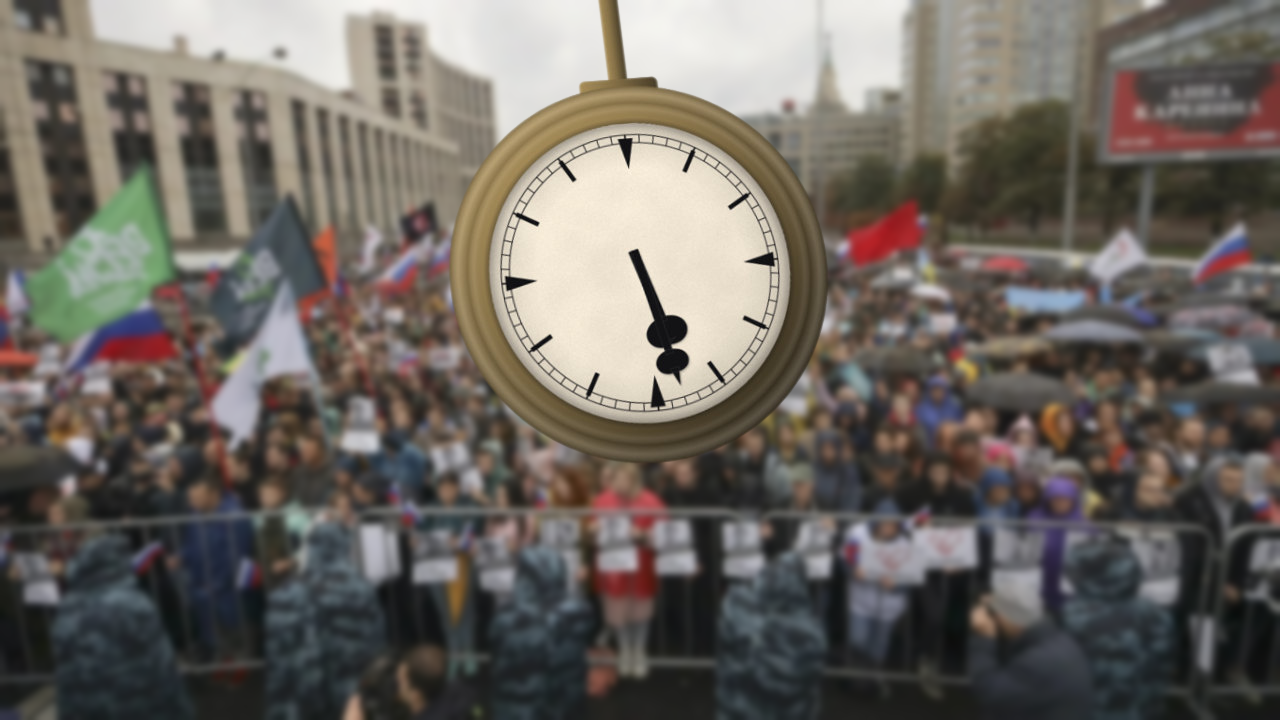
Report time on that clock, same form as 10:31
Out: 5:28
